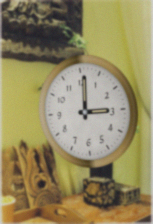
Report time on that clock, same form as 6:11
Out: 3:01
